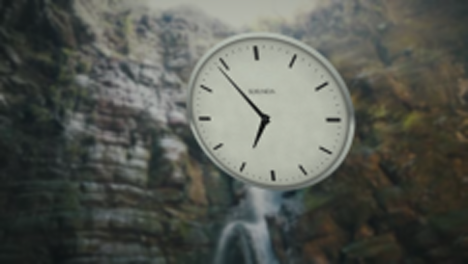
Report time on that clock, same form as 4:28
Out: 6:54
